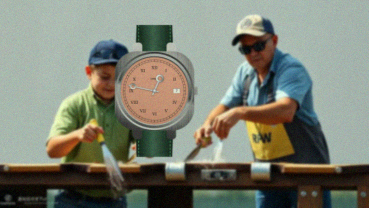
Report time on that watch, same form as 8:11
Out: 12:47
